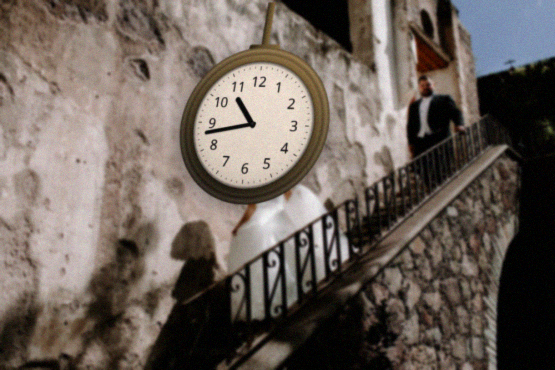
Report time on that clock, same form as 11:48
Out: 10:43
